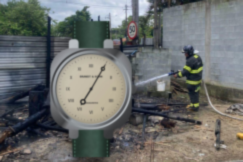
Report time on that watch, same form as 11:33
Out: 7:05
